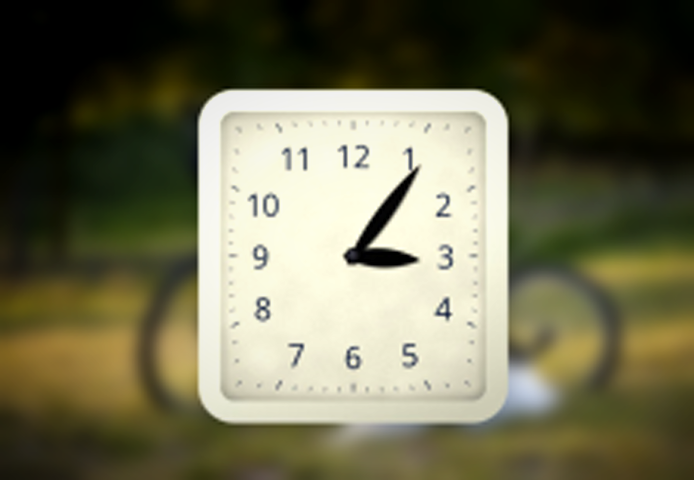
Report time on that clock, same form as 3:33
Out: 3:06
